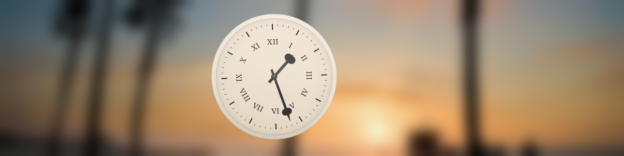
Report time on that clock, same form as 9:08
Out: 1:27
